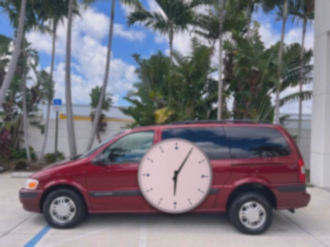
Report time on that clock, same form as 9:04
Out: 6:05
